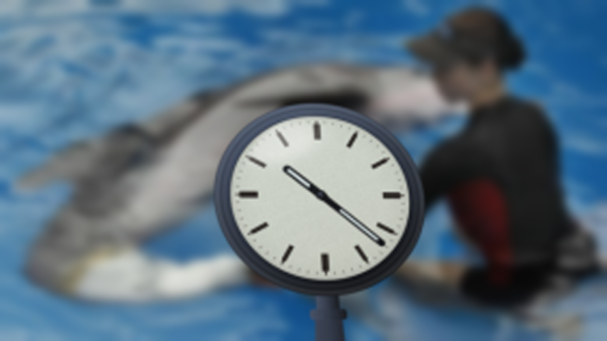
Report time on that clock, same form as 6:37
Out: 10:22
